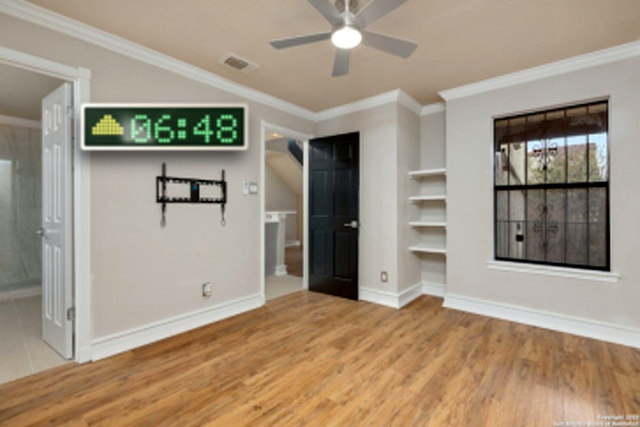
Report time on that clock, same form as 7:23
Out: 6:48
